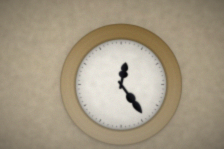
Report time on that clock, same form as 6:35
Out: 12:24
